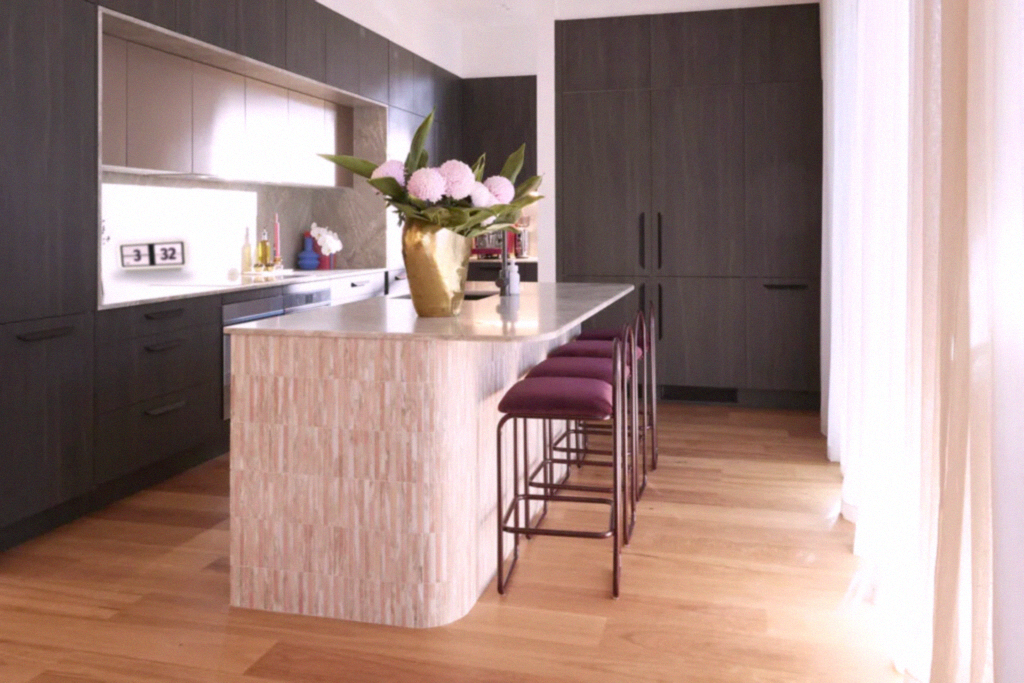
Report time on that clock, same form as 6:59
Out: 3:32
